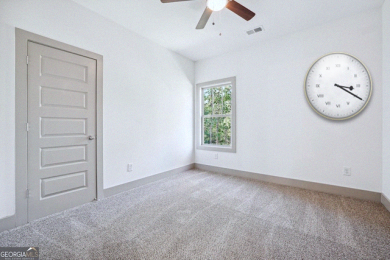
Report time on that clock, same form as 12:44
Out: 3:20
